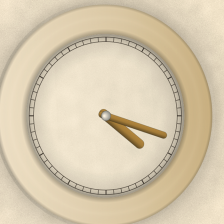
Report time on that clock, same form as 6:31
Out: 4:18
